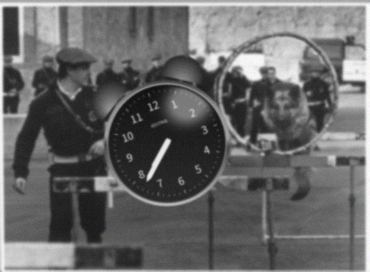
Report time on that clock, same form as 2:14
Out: 7:38
